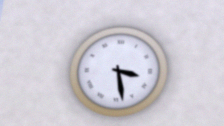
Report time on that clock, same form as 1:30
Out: 3:28
